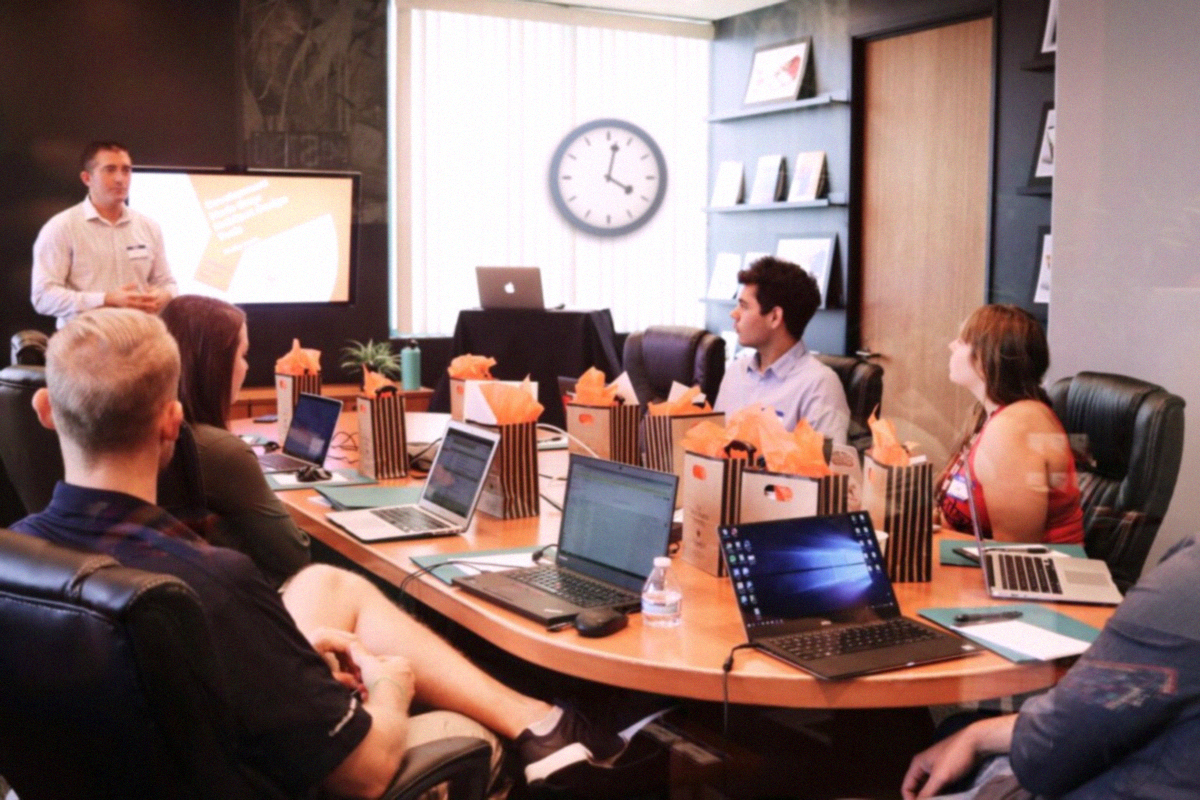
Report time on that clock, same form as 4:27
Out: 4:02
